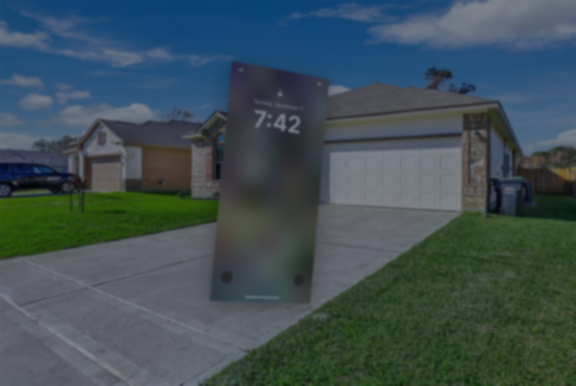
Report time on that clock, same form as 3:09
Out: 7:42
